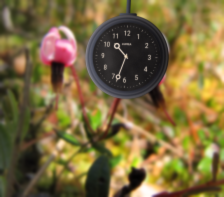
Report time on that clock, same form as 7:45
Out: 10:33
